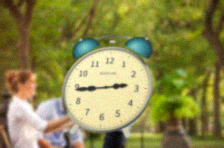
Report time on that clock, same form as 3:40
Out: 2:44
